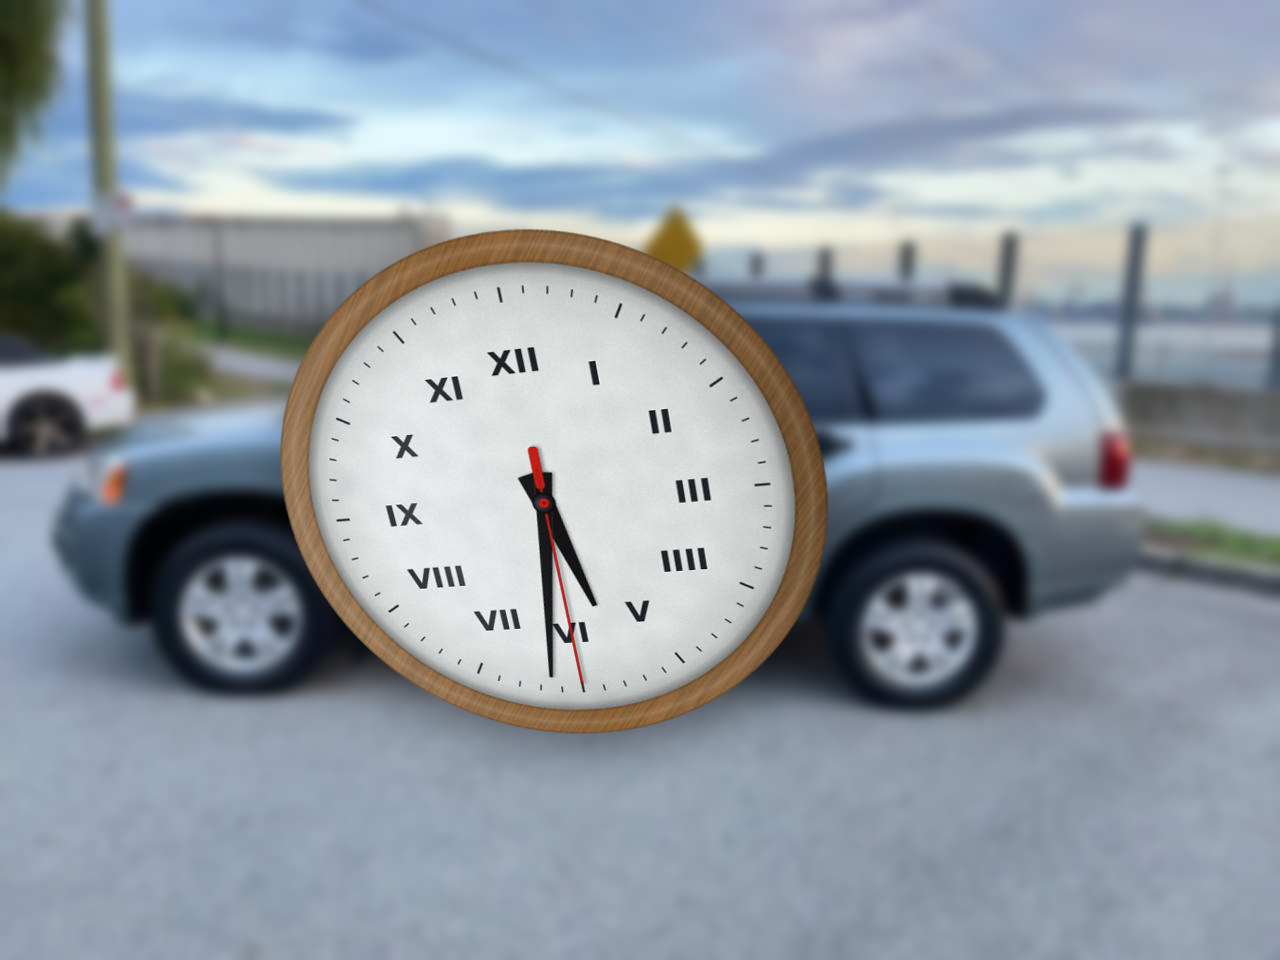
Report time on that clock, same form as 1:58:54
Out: 5:31:30
